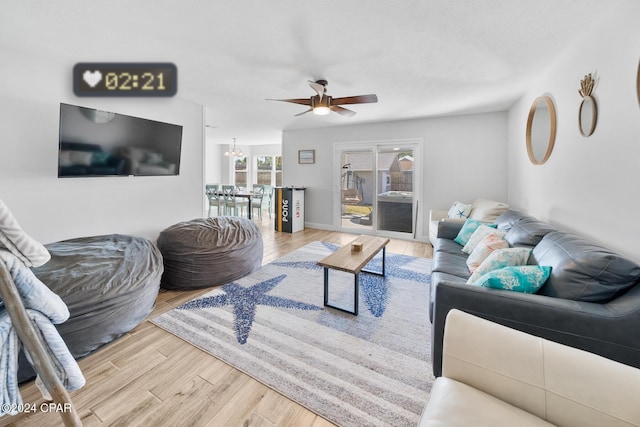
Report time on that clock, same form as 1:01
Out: 2:21
